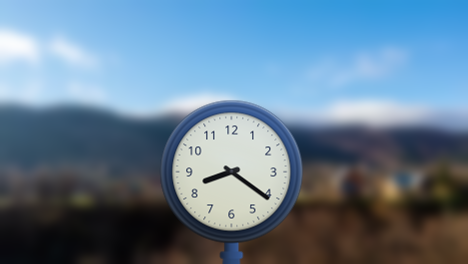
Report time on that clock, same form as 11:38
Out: 8:21
